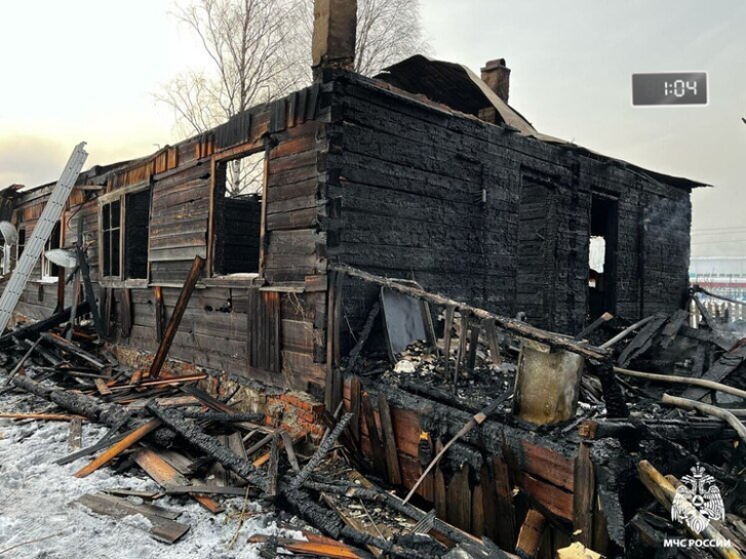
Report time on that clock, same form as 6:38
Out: 1:04
